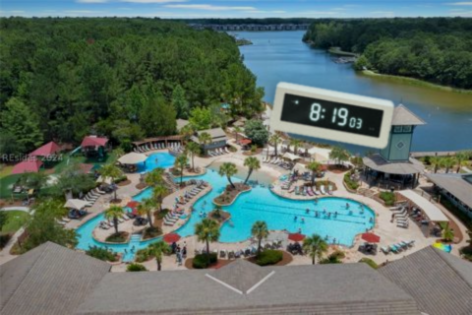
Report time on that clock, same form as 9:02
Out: 8:19
